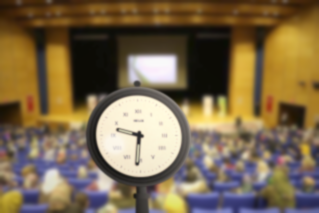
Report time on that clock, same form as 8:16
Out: 9:31
